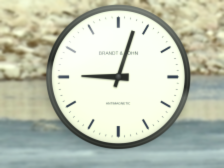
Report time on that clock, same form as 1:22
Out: 9:03
